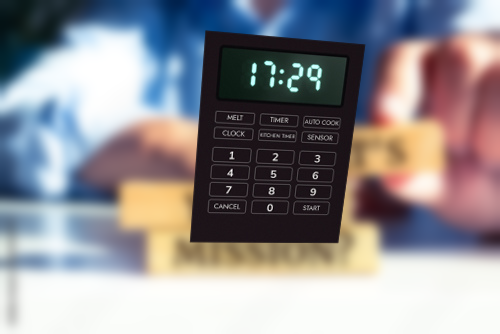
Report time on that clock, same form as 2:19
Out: 17:29
